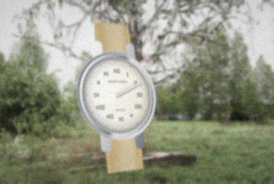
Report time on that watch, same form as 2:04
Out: 2:11
